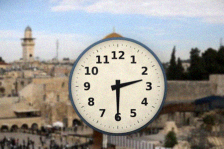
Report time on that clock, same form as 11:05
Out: 2:30
